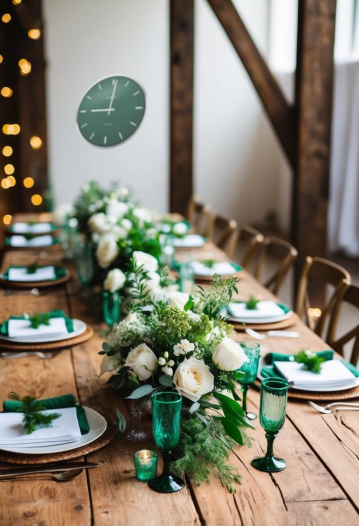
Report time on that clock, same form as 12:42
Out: 9:01
